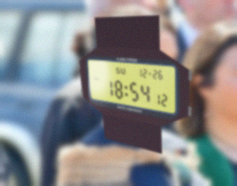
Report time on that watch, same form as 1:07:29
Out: 18:54:12
